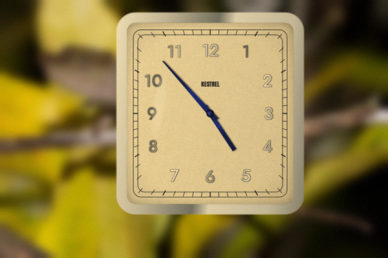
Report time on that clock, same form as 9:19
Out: 4:53
